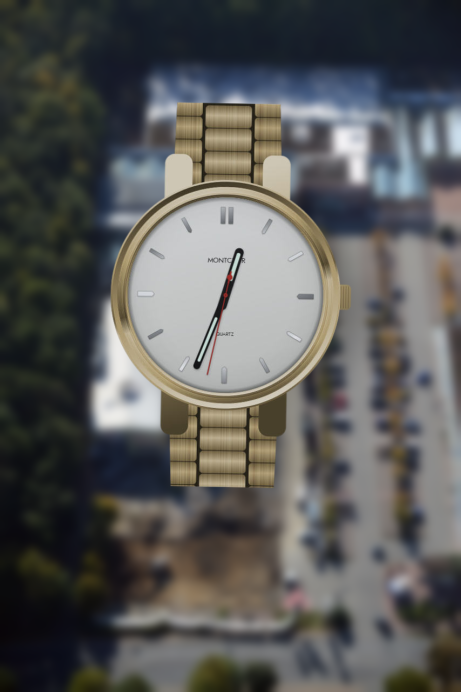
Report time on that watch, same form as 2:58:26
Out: 12:33:32
